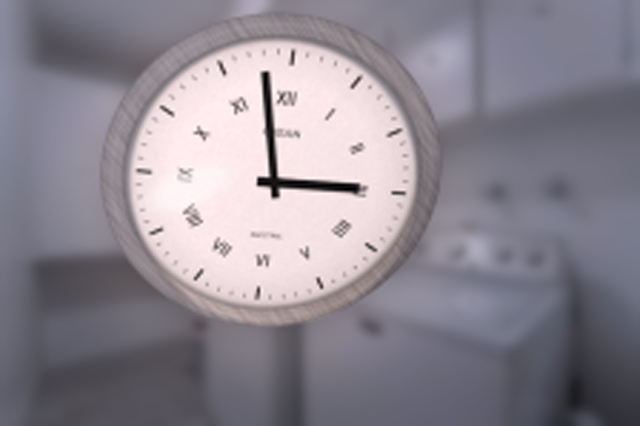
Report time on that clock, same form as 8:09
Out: 2:58
